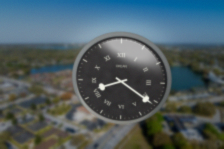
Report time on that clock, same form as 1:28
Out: 8:21
